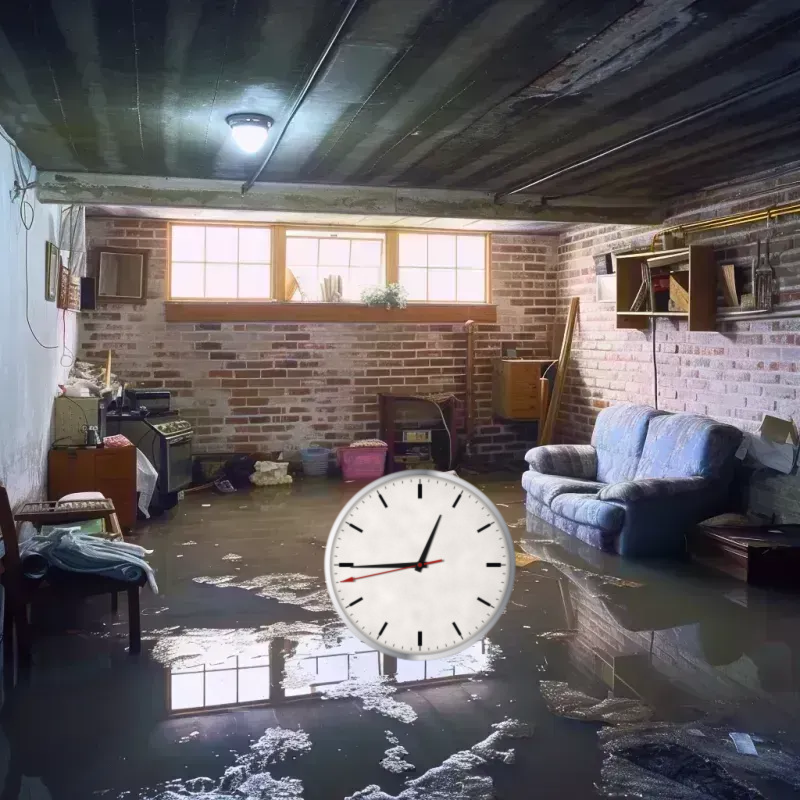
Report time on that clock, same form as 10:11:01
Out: 12:44:43
